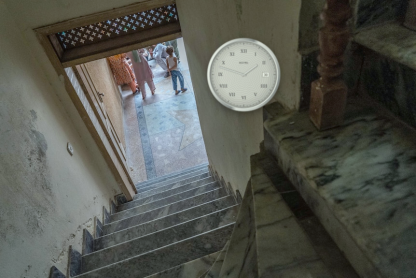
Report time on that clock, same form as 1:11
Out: 1:48
